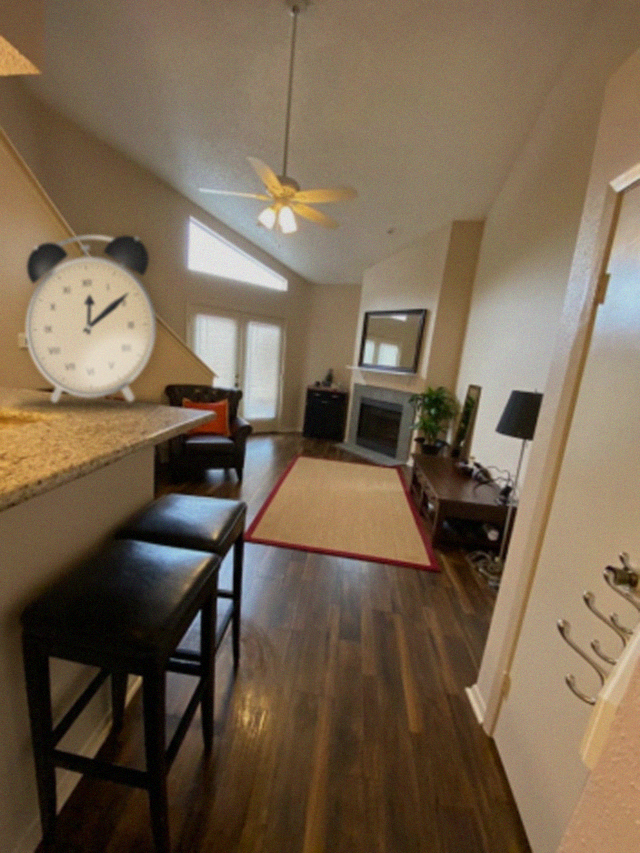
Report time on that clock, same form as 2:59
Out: 12:09
